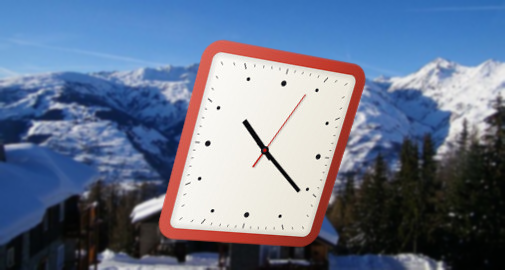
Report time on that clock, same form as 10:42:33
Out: 10:21:04
